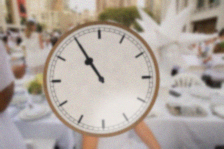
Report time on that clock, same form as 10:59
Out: 10:55
